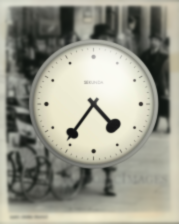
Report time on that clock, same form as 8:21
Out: 4:36
